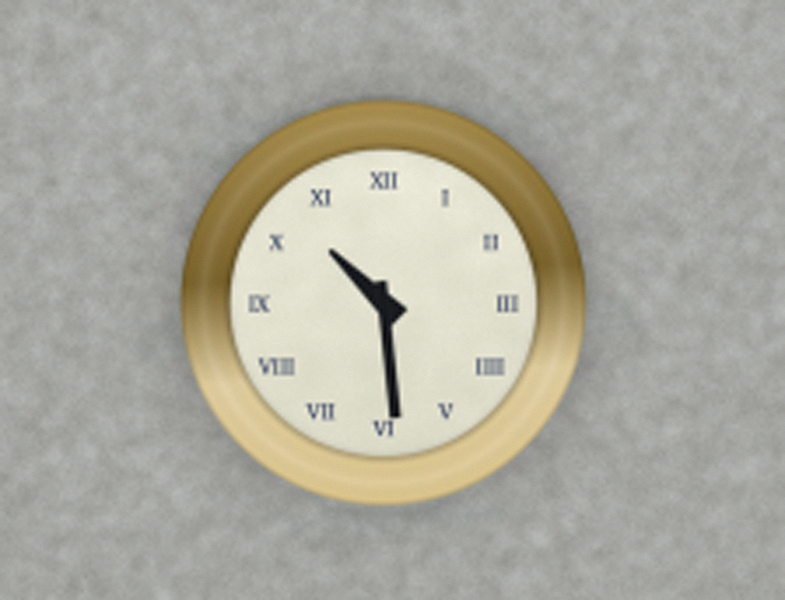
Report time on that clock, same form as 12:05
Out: 10:29
